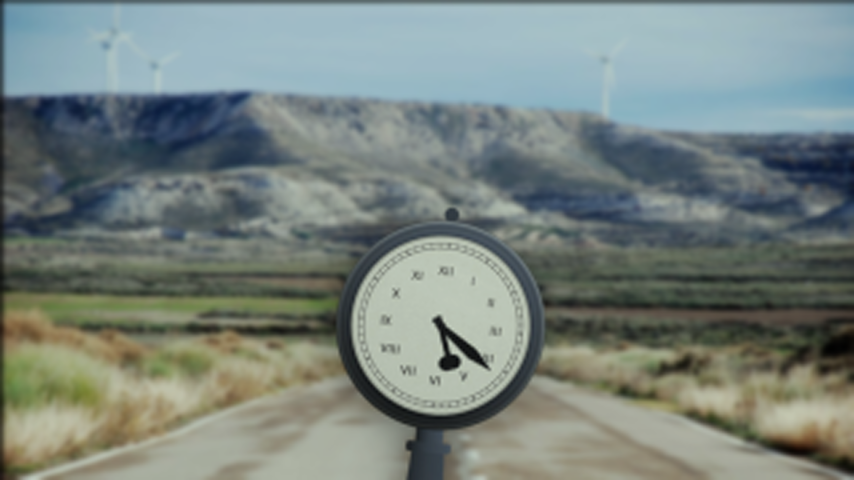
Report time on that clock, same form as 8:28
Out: 5:21
